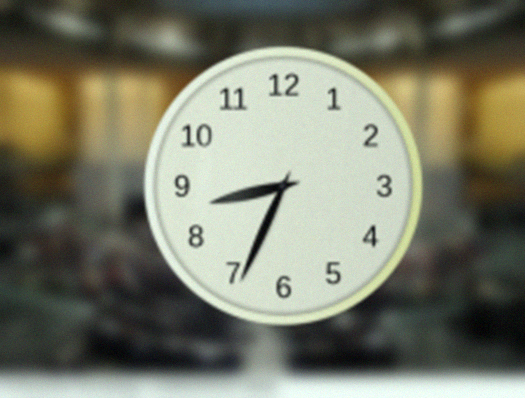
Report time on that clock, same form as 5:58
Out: 8:34
